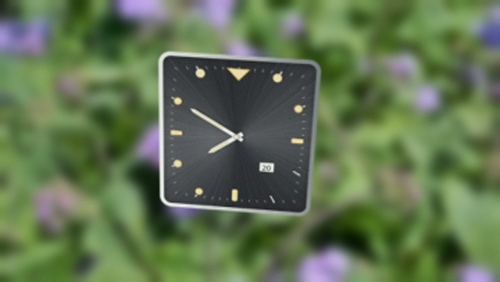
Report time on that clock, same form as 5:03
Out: 7:50
